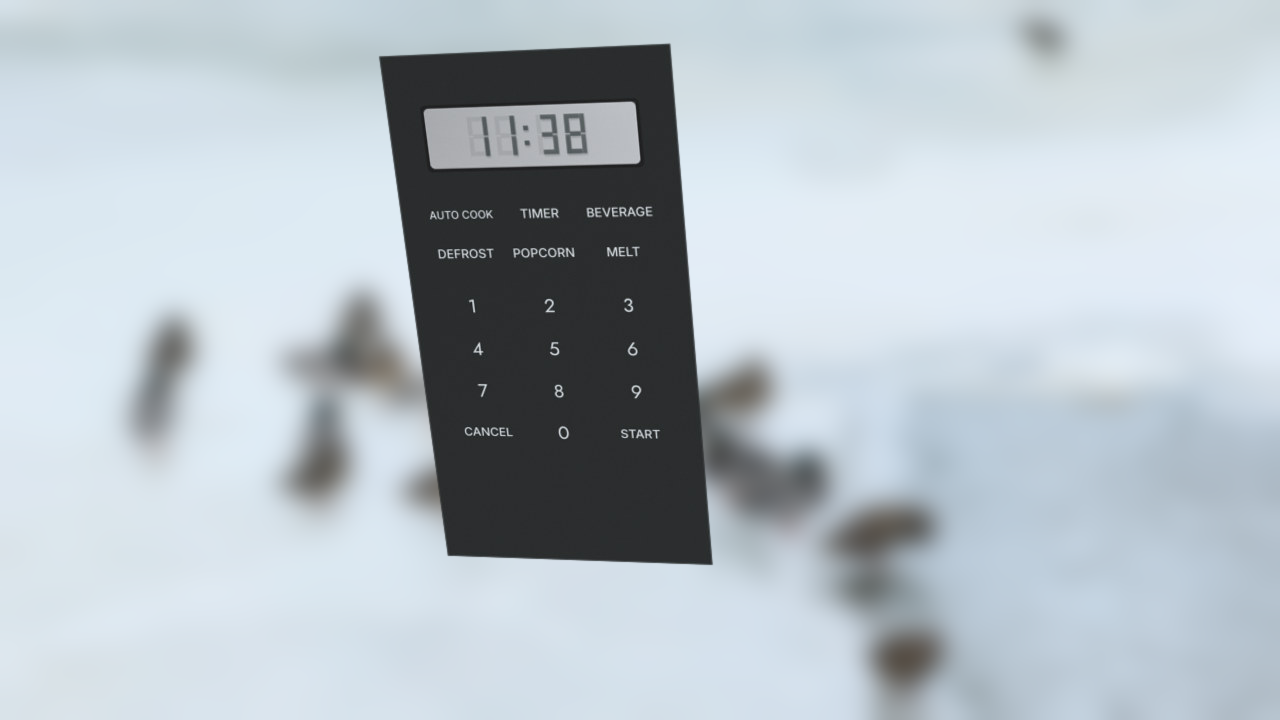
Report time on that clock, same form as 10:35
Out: 11:38
